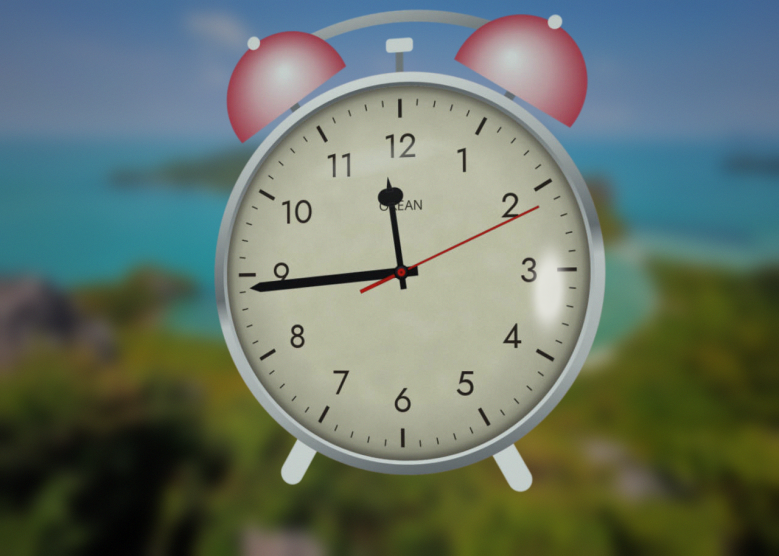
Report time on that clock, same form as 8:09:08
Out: 11:44:11
